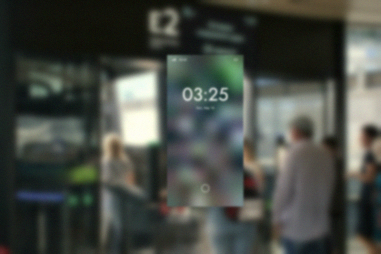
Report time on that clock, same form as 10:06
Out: 3:25
